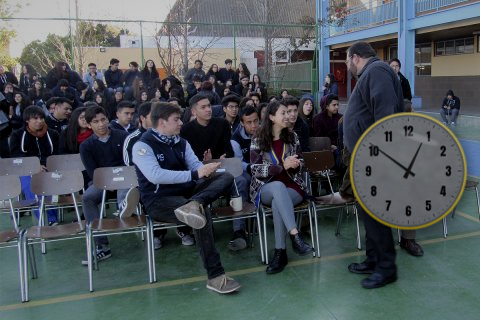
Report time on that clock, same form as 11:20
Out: 12:51
